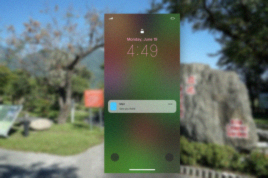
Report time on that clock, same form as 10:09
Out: 4:49
